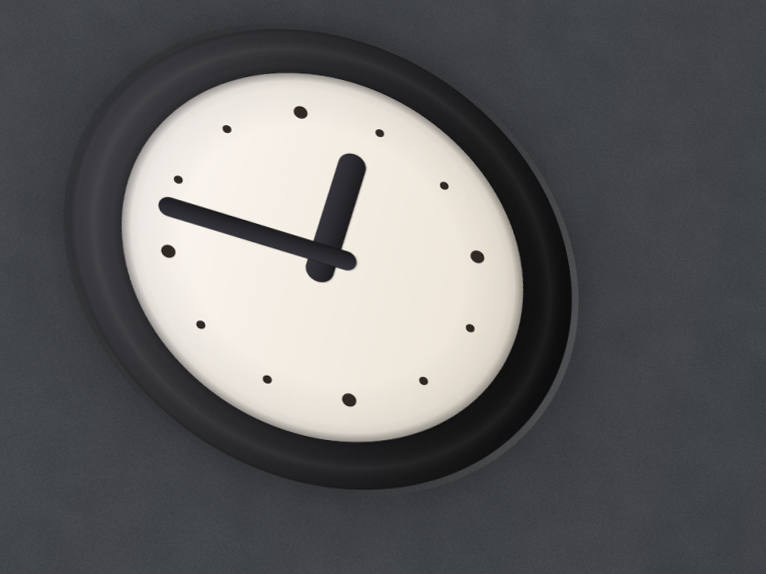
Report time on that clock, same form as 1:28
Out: 12:48
